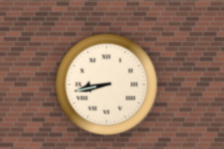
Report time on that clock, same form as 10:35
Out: 8:43
